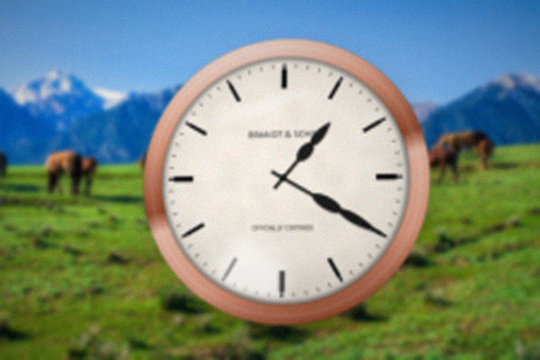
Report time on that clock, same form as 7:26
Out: 1:20
